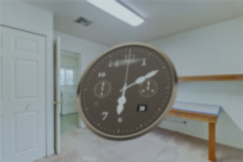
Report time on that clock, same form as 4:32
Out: 6:10
